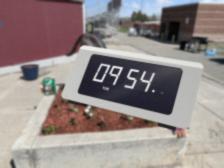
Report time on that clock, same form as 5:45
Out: 9:54
